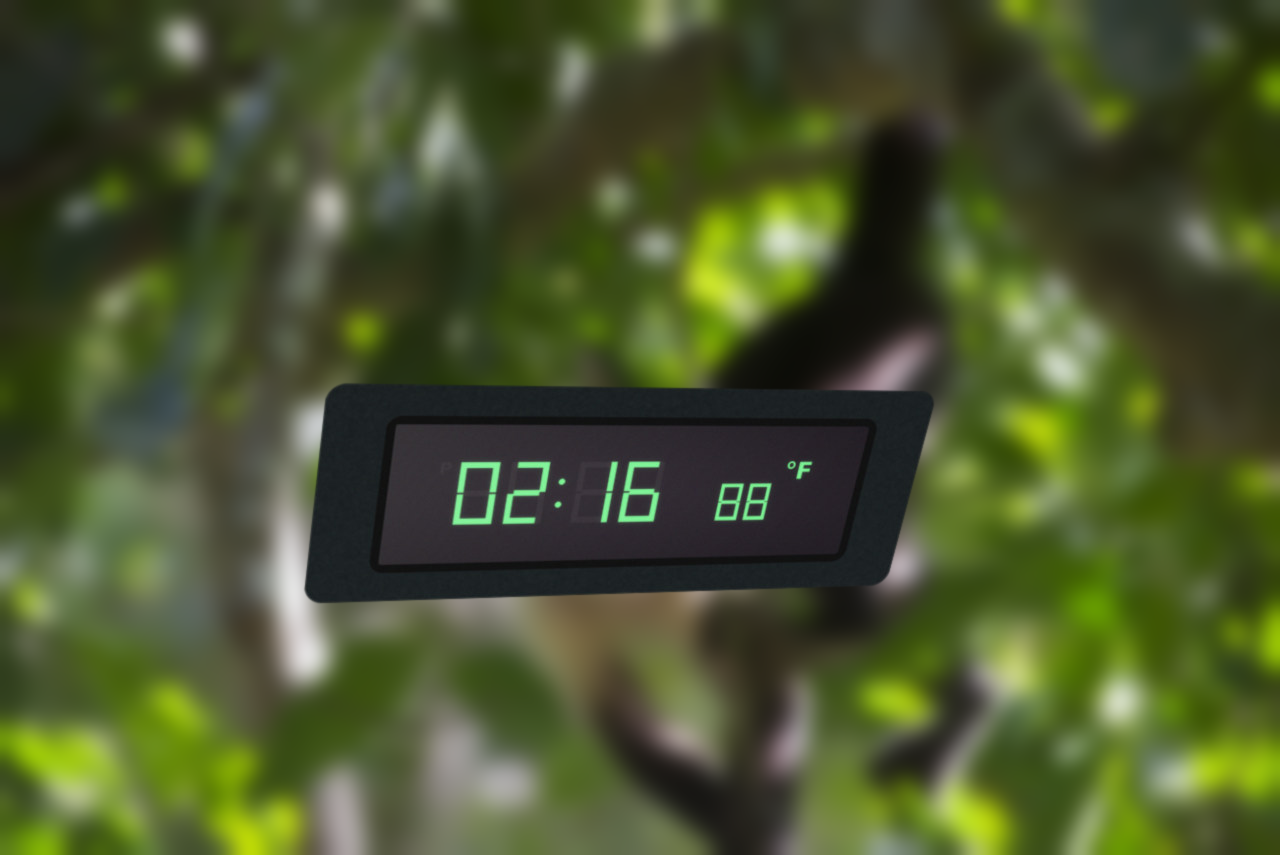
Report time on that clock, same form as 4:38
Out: 2:16
